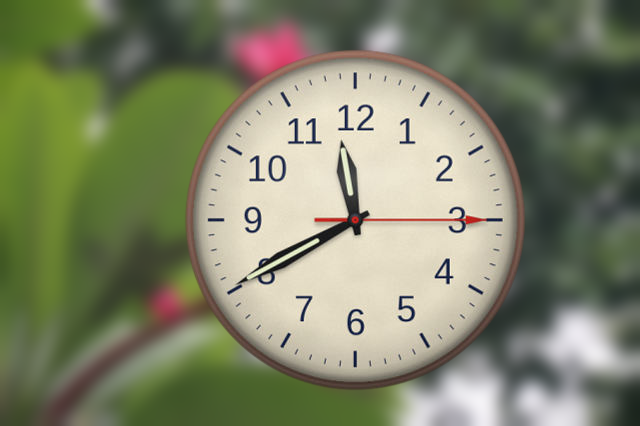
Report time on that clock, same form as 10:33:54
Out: 11:40:15
